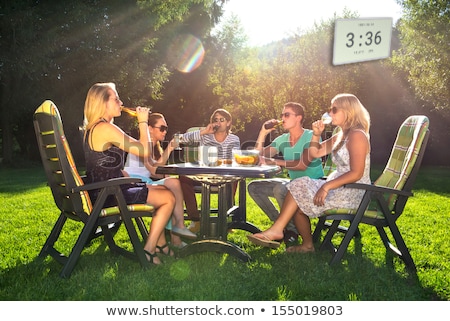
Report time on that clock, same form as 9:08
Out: 3:36
